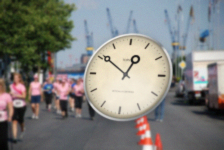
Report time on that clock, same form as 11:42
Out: 12:51
